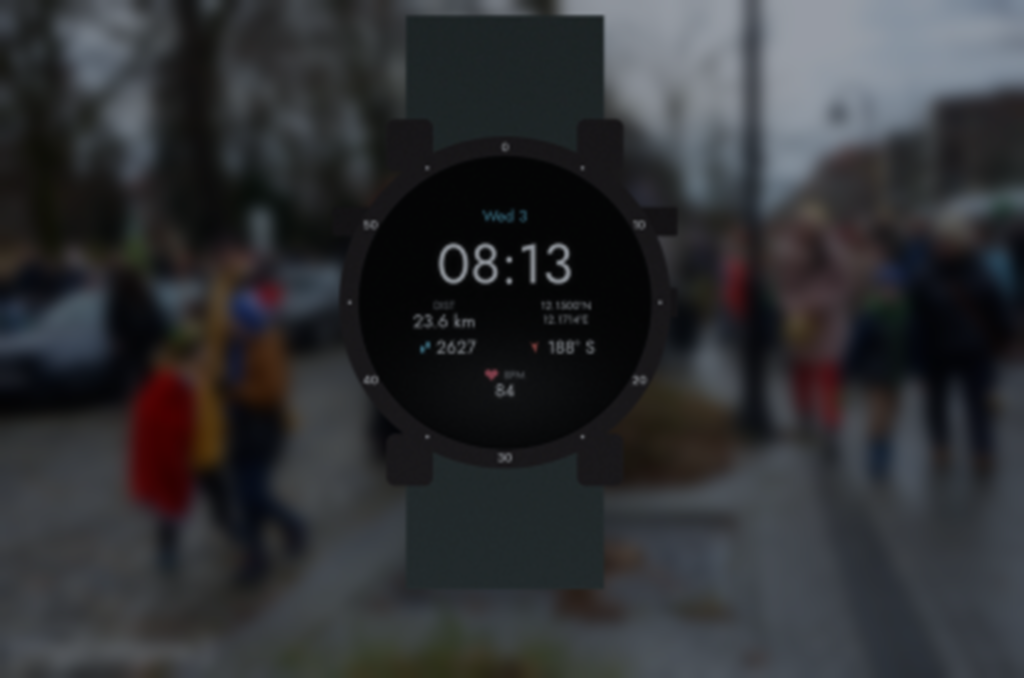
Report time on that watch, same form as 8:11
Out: 8:13
